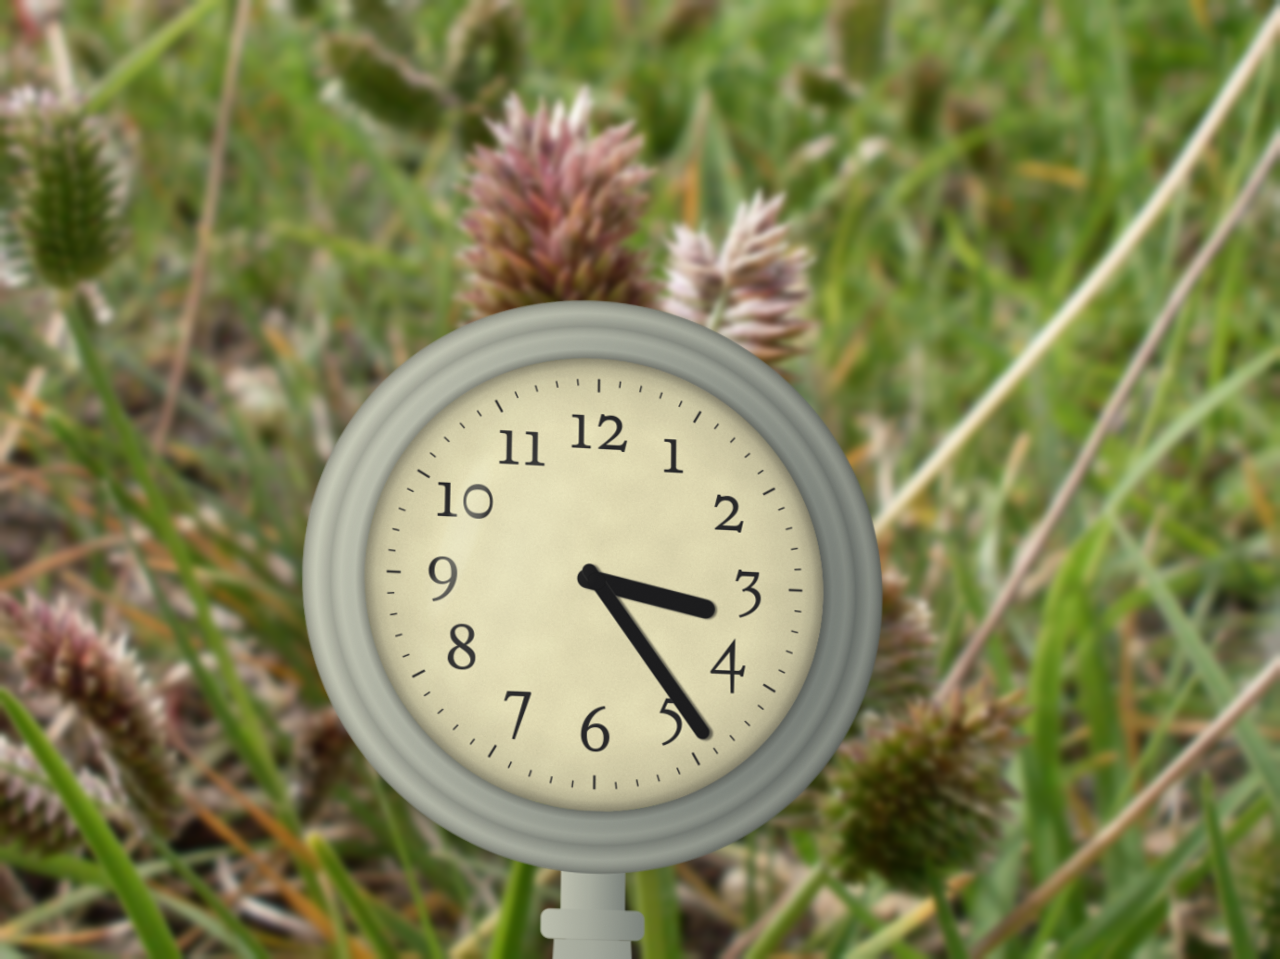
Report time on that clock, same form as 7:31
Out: 3:24
